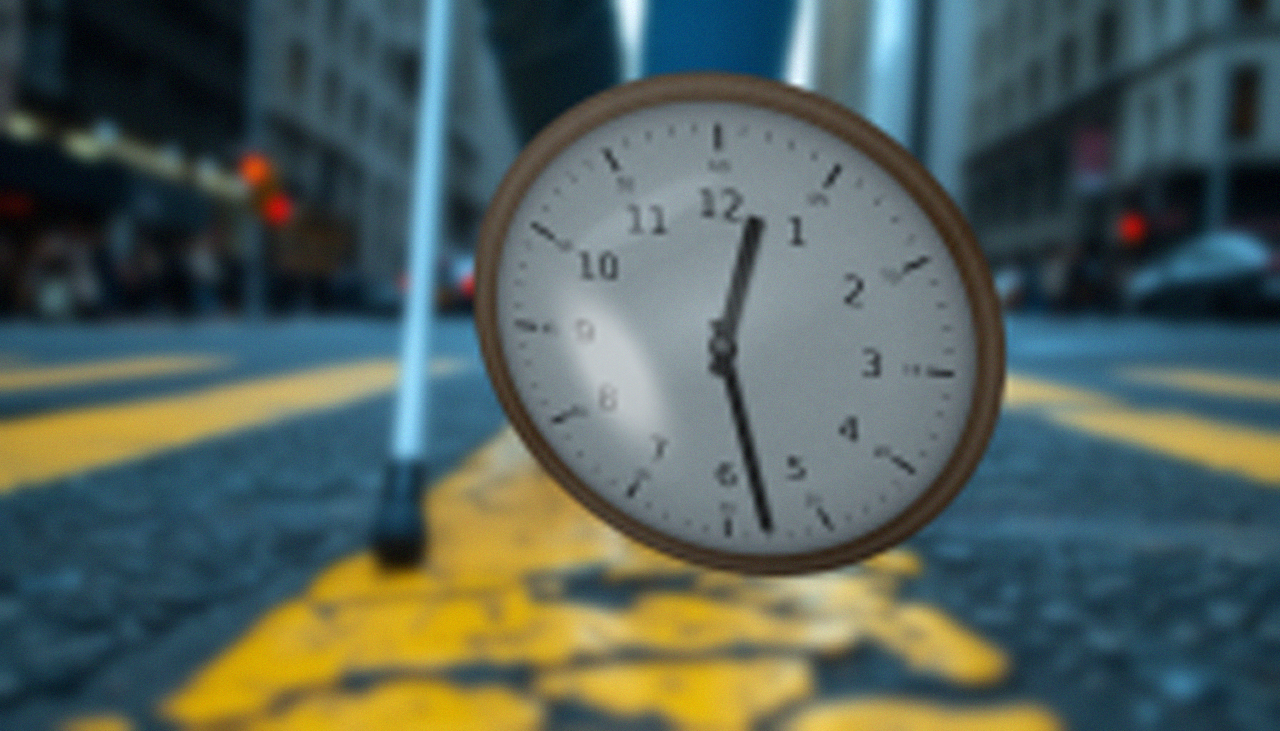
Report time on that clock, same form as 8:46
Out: 12:28
